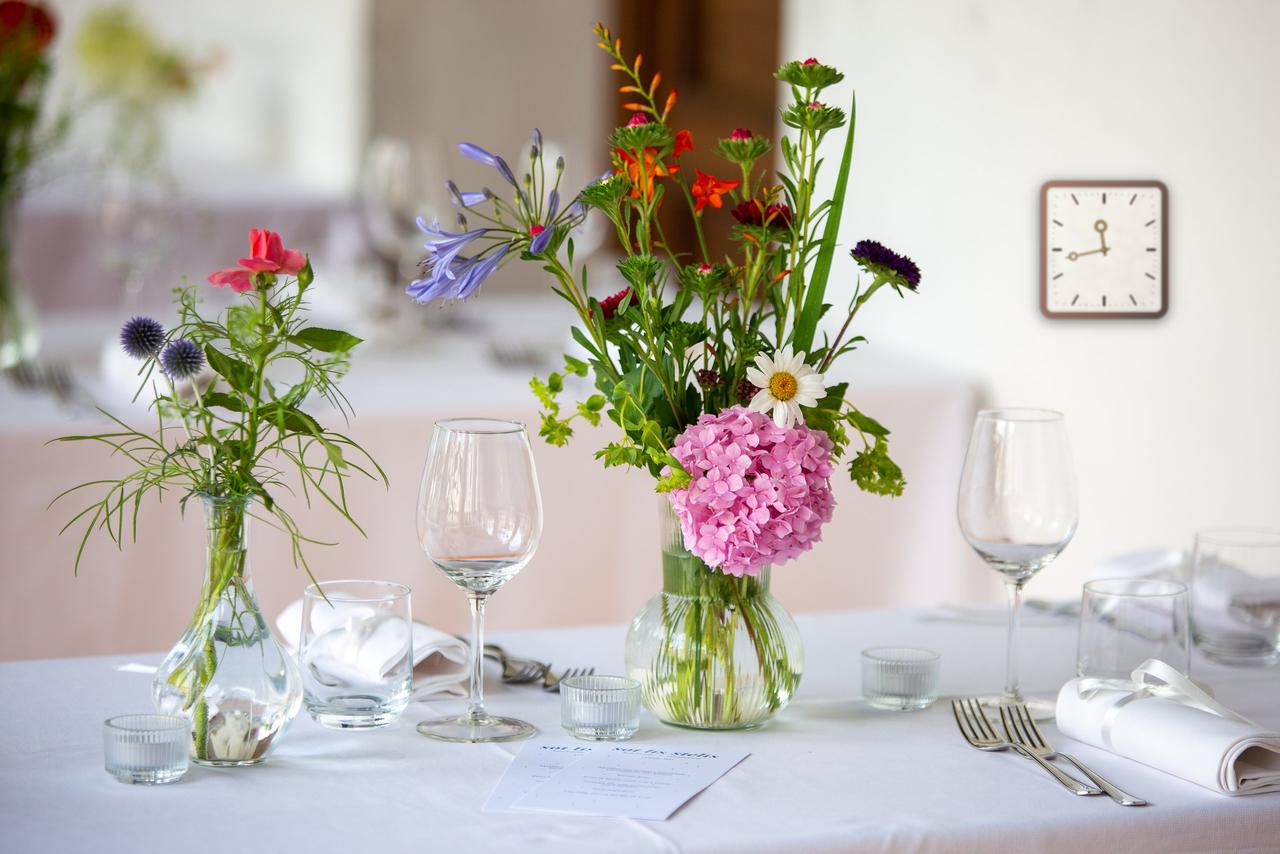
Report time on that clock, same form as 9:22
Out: 11:43
